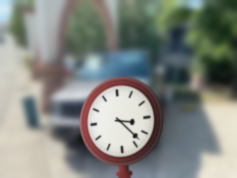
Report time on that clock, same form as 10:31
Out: 3:23
